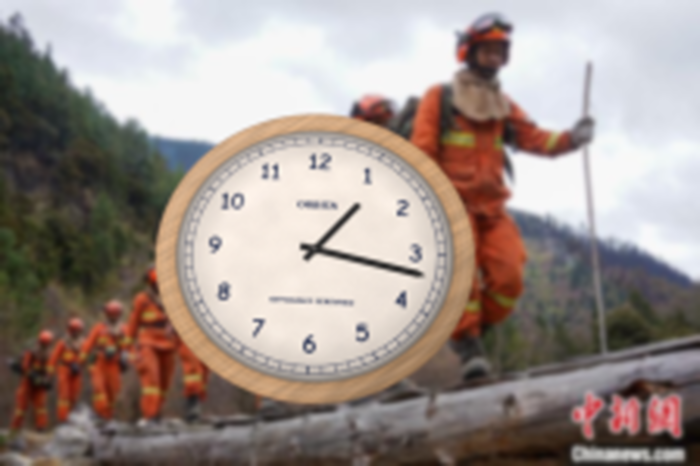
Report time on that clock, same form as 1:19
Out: 1:17
